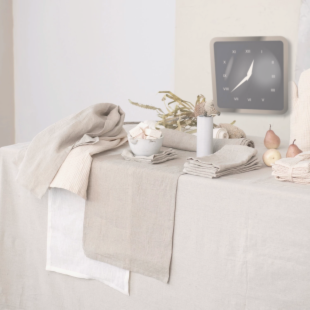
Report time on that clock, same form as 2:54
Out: 12:38
